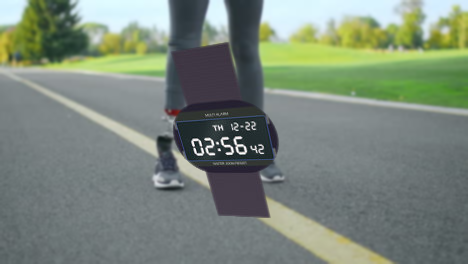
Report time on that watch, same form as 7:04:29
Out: 2:56:42
